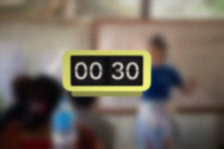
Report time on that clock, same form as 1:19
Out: 0:30
